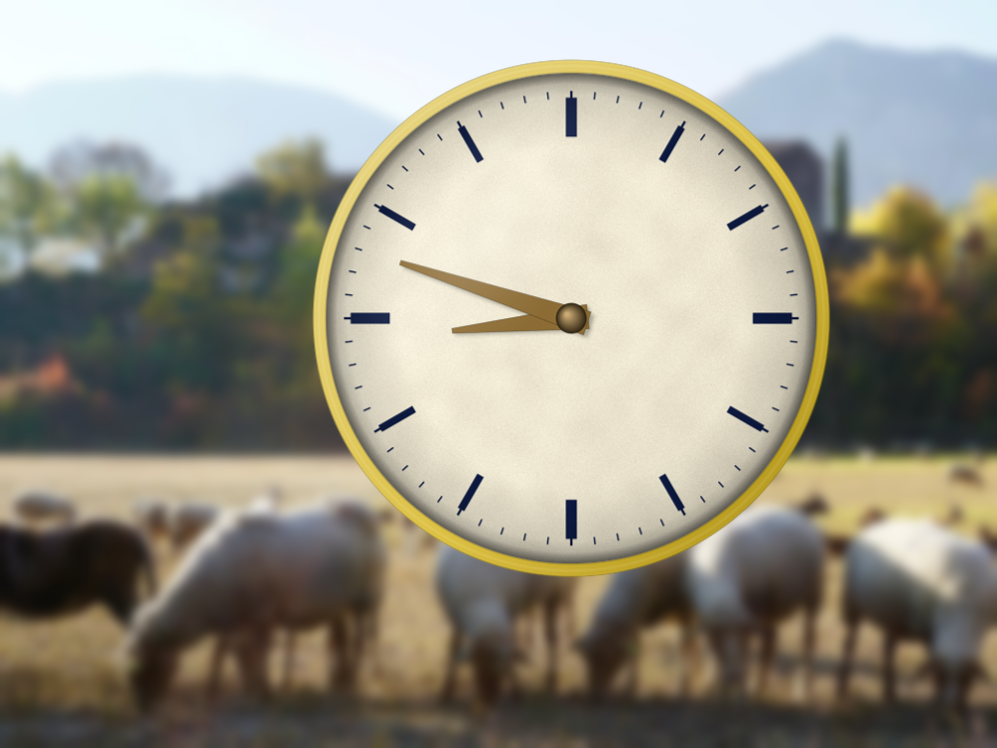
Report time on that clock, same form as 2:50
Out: 8:48
